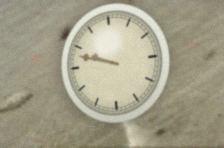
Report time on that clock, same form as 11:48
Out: 9:48
